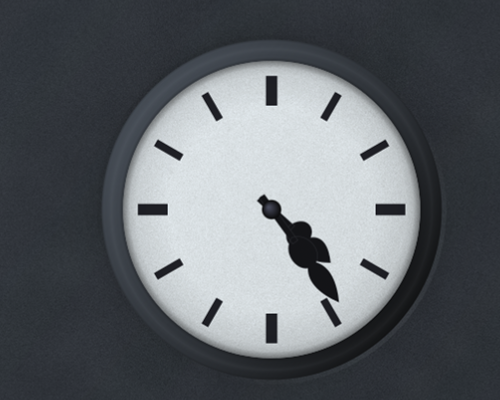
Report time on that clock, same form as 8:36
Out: 4:24
